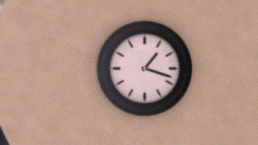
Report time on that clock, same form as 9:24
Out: 1:18
